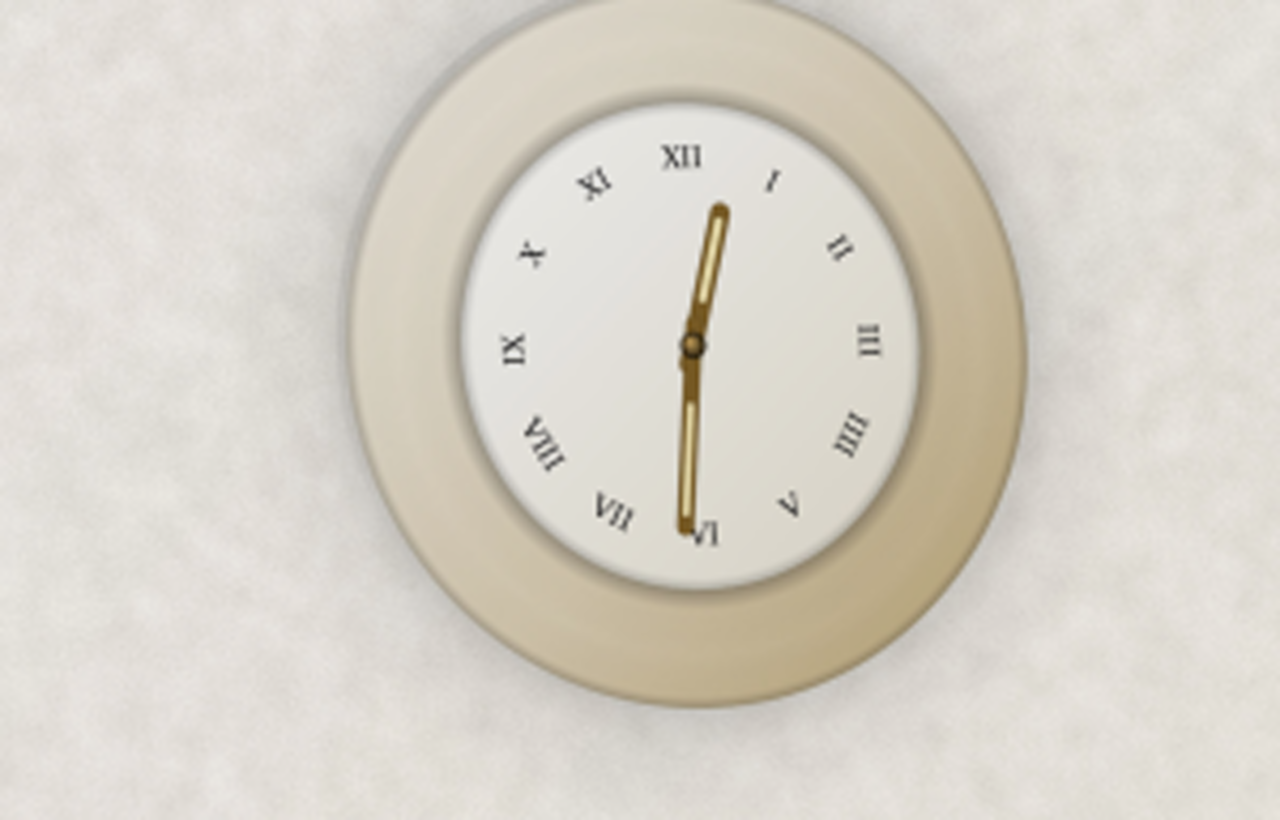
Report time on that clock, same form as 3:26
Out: 12:31
